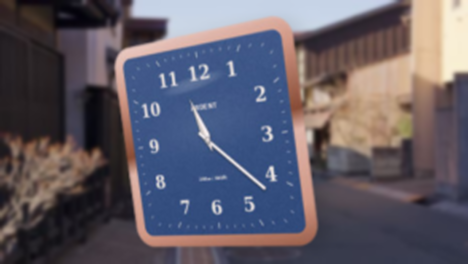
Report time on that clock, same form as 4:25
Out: 11:22
